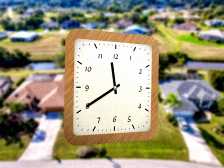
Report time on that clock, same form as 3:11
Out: 11:40
